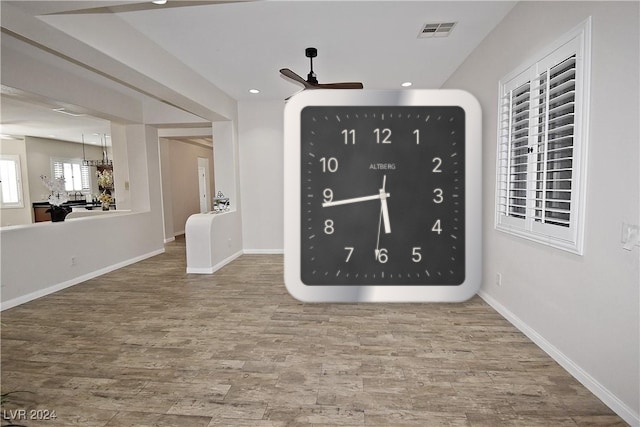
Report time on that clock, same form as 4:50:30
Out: 5:43:31
